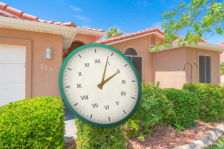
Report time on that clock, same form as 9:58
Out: 2:04
